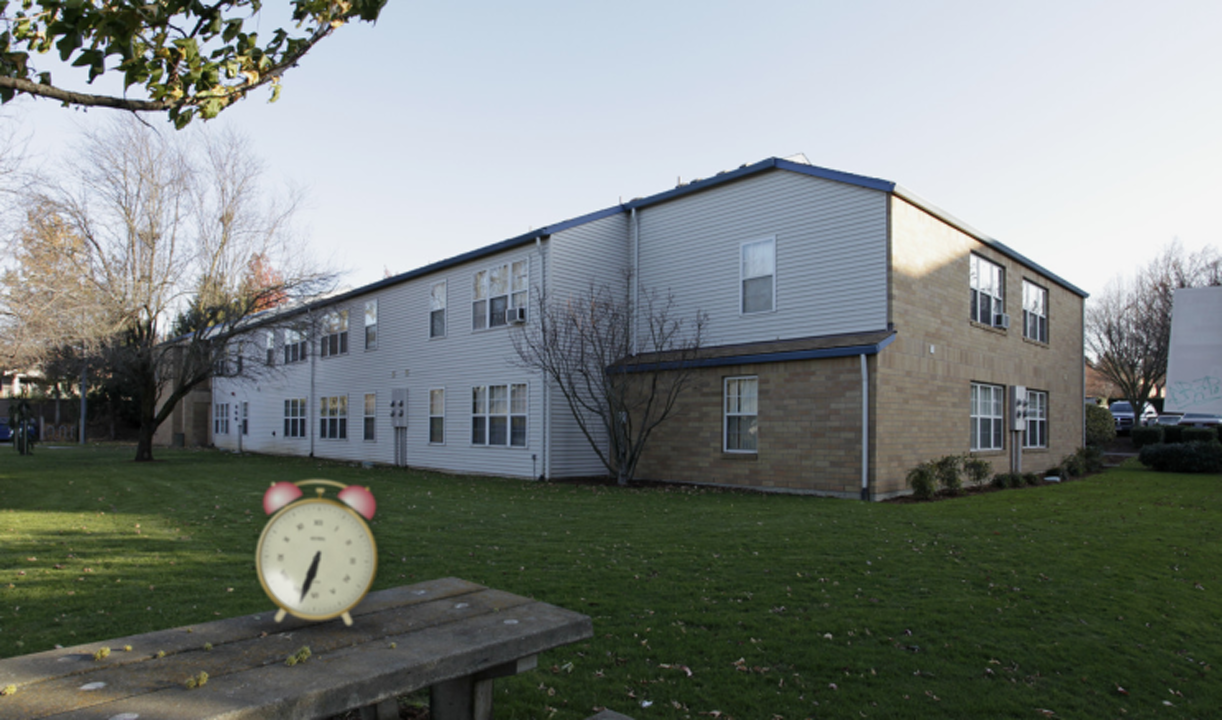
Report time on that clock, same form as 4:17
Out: 6:33
